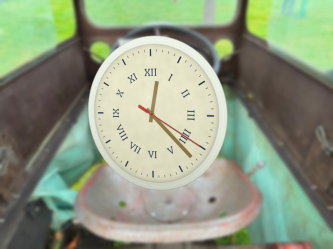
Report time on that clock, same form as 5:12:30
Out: 12:22:20
